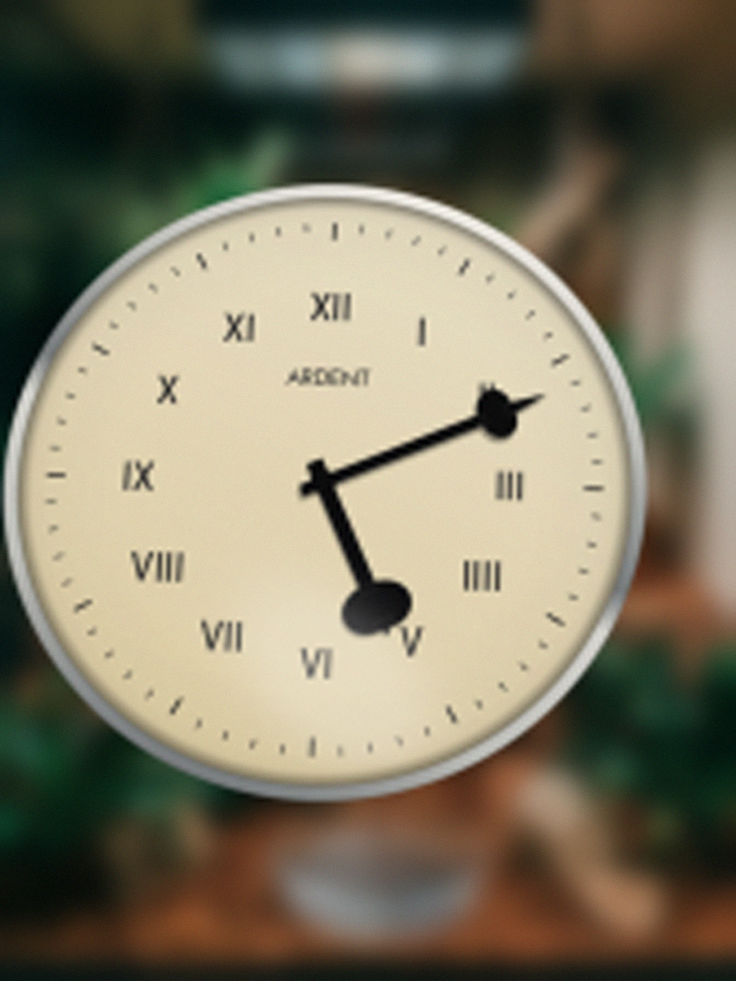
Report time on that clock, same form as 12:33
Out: 5:11
